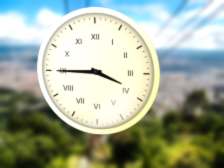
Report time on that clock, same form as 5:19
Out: 3:45
